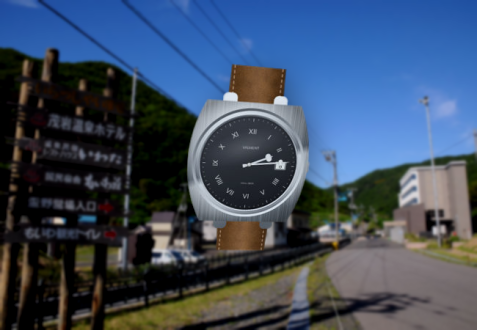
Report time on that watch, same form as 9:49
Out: 2:14
